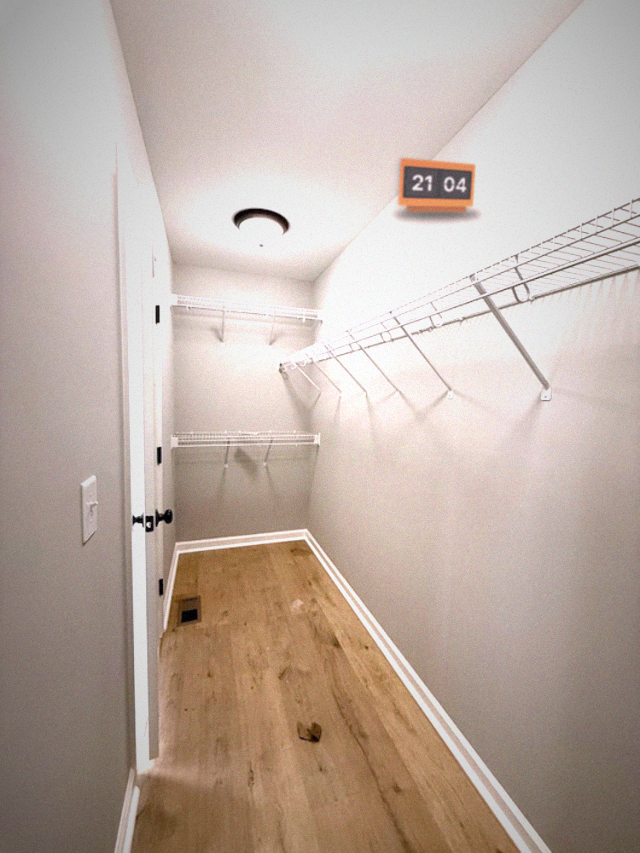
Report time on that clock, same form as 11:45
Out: 21:04
